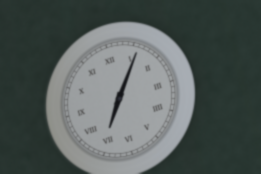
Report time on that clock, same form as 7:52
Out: 7:06
